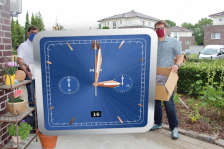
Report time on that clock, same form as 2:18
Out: 3:01
